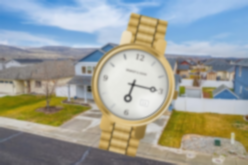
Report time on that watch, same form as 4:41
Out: 6:15
